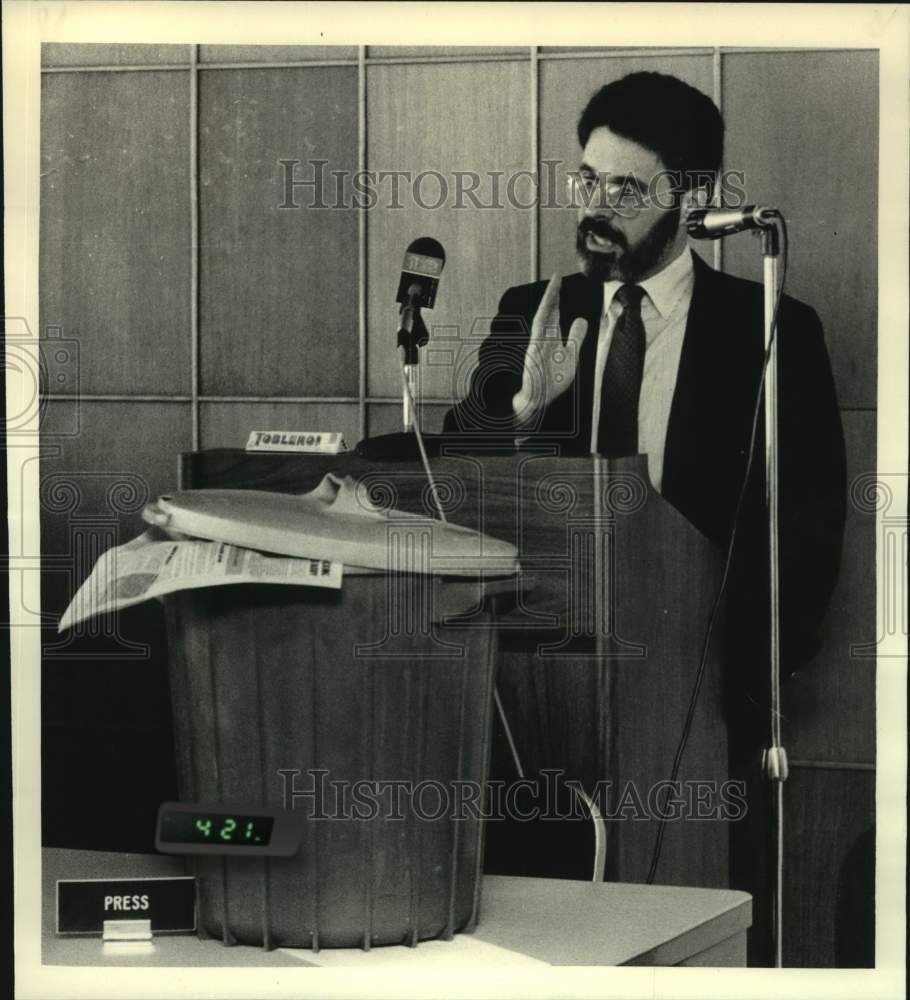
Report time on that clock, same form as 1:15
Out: 4:21
